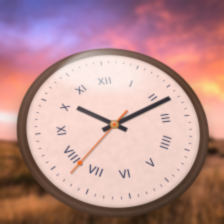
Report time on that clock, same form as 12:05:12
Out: 10:11:38
